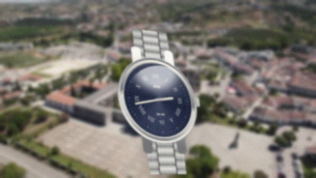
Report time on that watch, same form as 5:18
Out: 2:43
